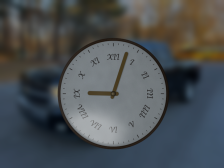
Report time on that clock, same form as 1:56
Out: 9:03
